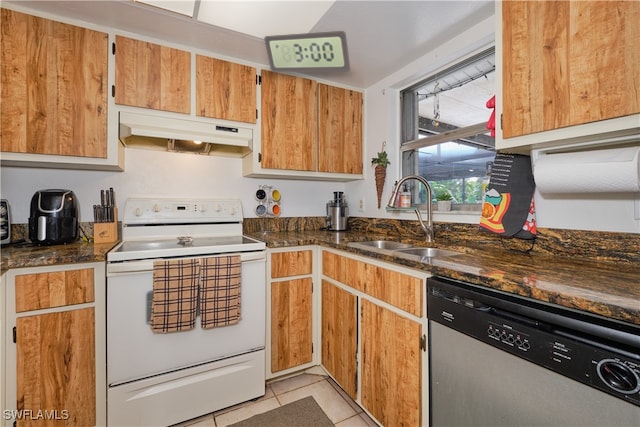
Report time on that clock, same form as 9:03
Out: 3:00
